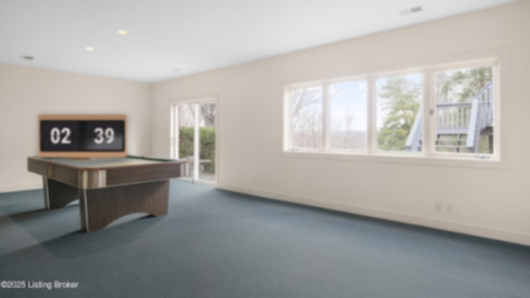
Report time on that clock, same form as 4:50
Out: 2:39
